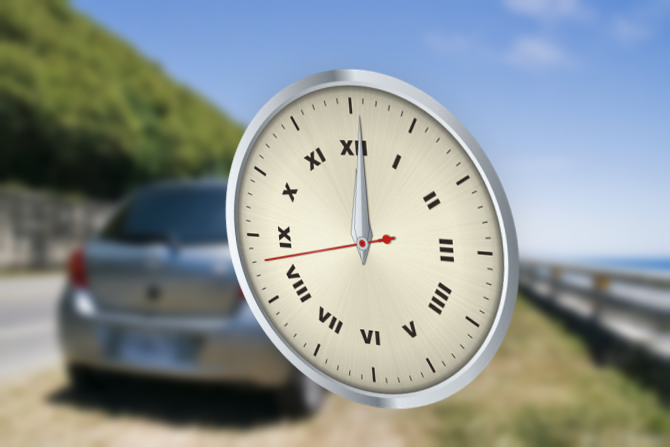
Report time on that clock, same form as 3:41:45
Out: 12:00:43
